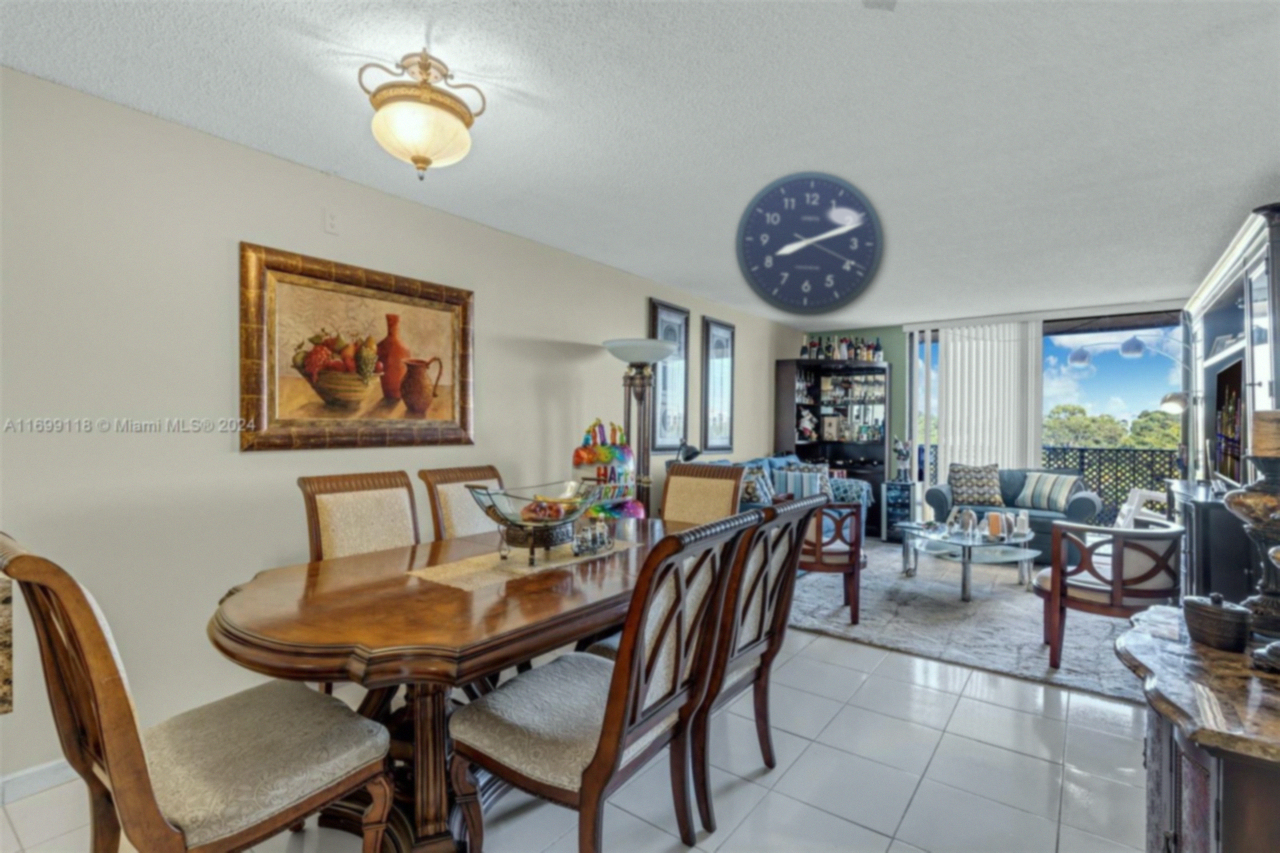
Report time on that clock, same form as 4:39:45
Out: 8:11:19
